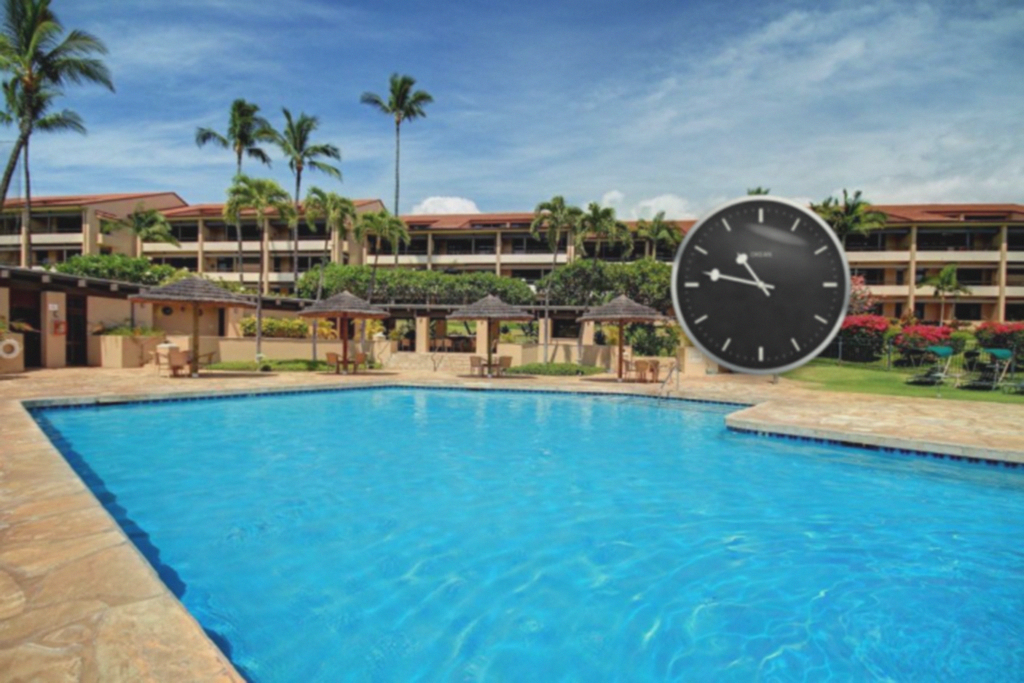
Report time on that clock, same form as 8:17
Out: 10:47
